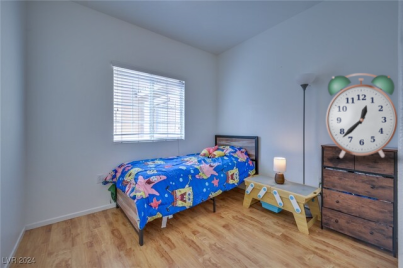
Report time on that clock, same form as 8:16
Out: 12:38
